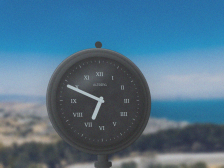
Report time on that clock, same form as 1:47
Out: 6:49
